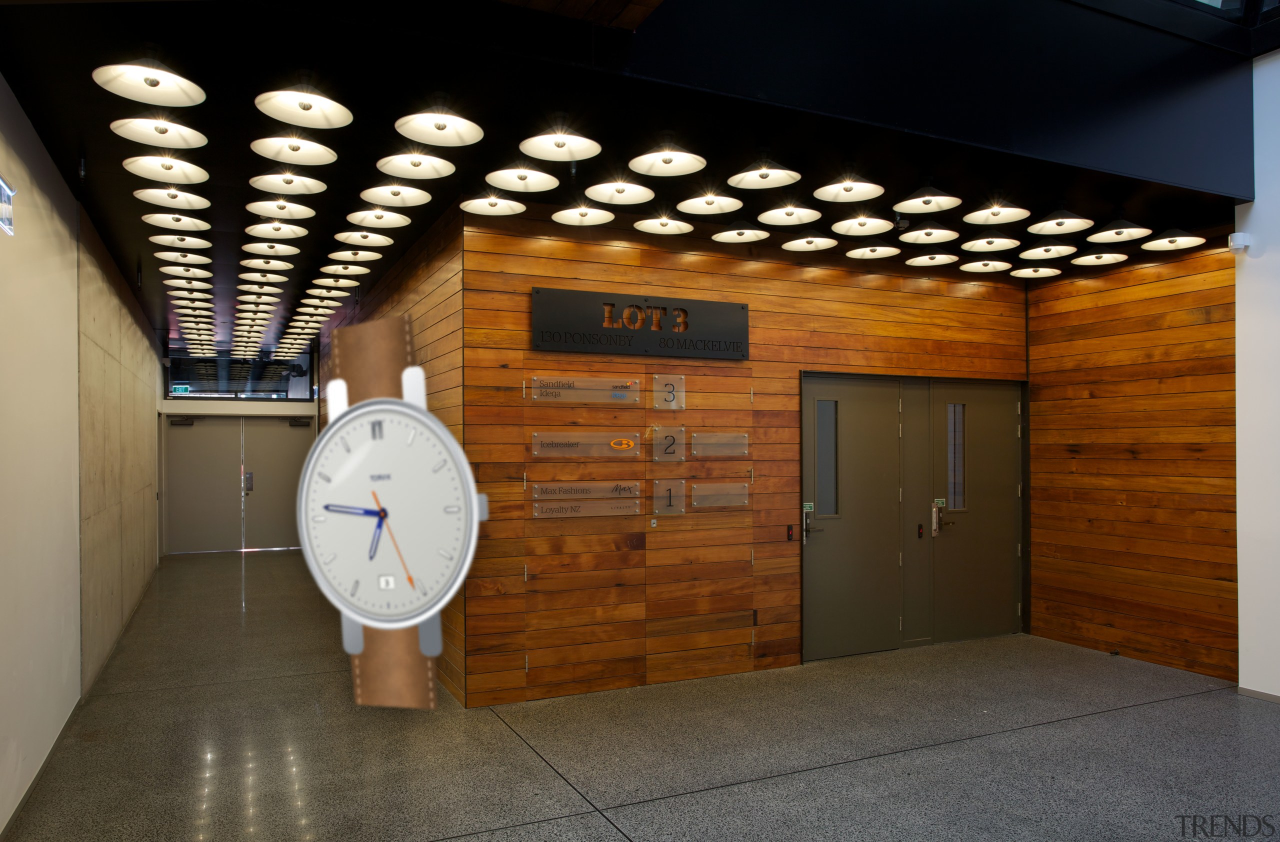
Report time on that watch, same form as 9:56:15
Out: 6:46:26
